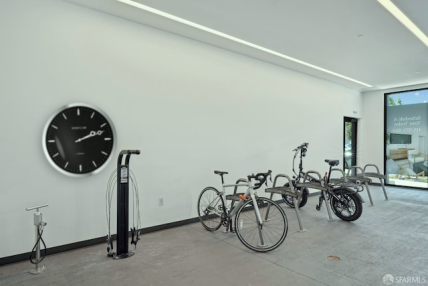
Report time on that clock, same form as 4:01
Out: 2:12
